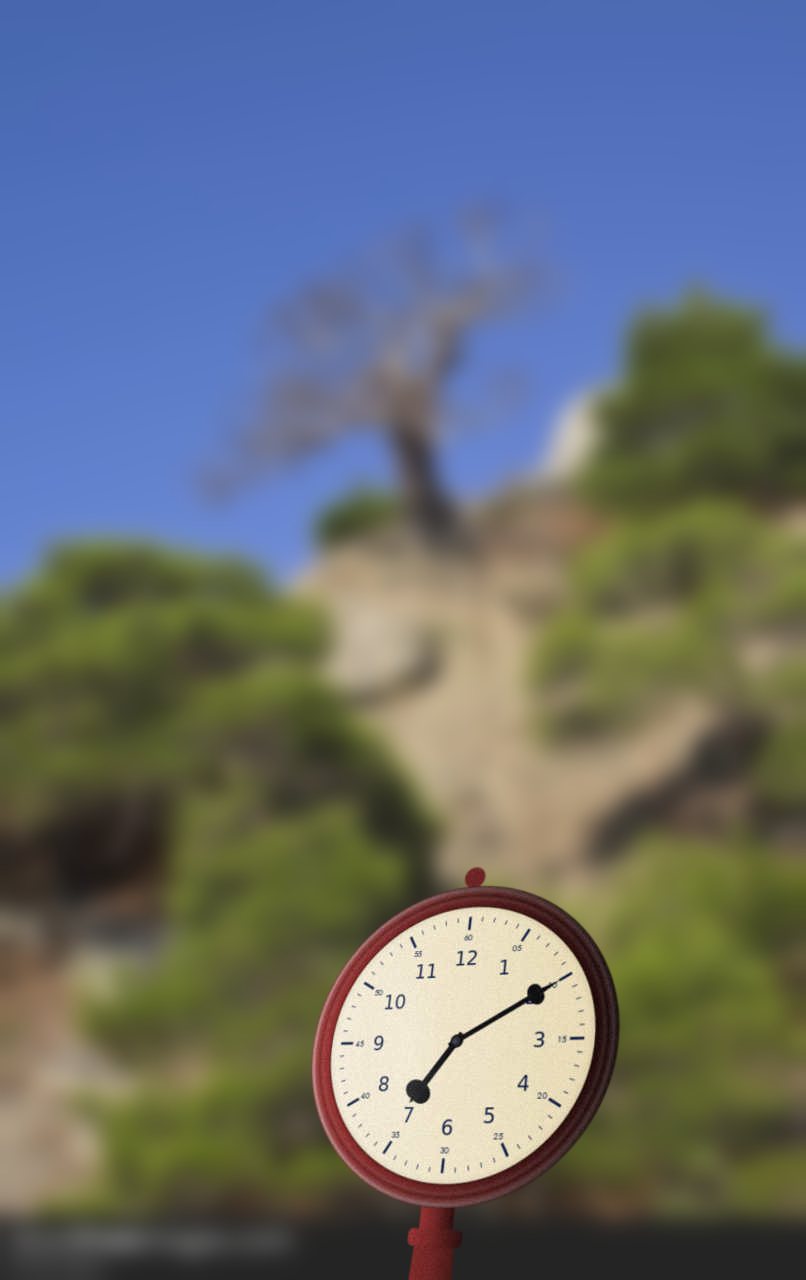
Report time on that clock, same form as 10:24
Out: 7:10
